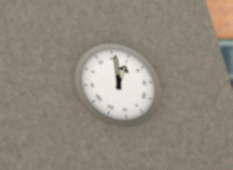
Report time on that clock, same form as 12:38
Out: 1:01
